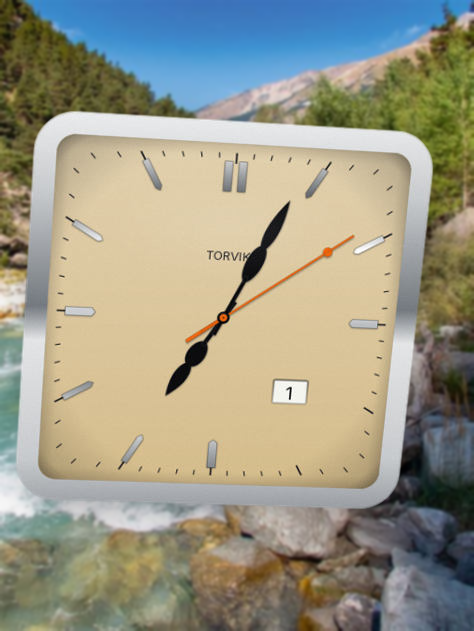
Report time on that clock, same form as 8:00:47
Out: 7:04:09
